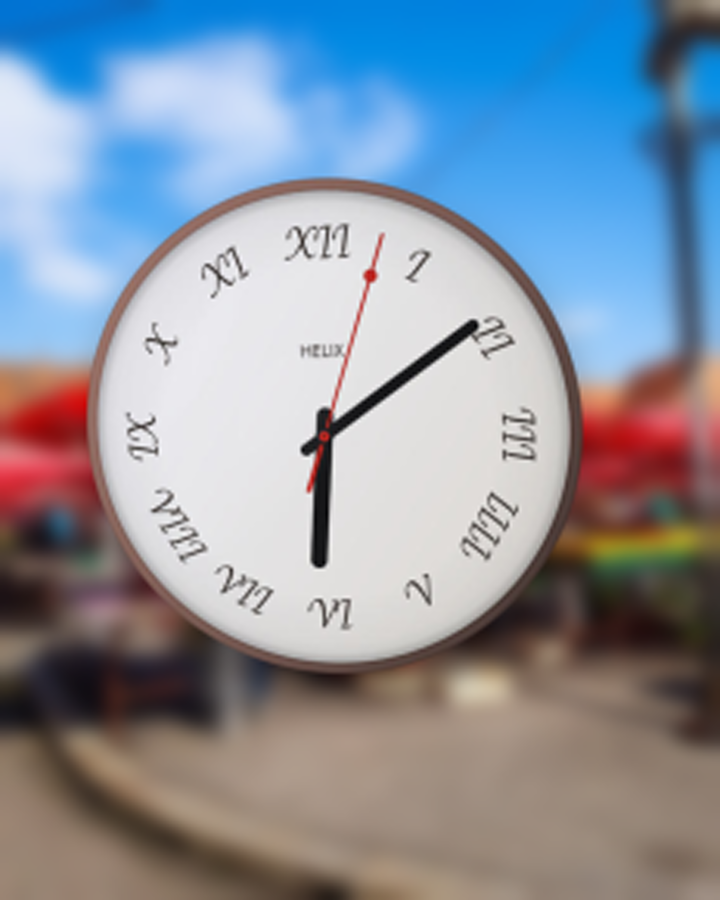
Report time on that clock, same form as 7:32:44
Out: 6:09:03
